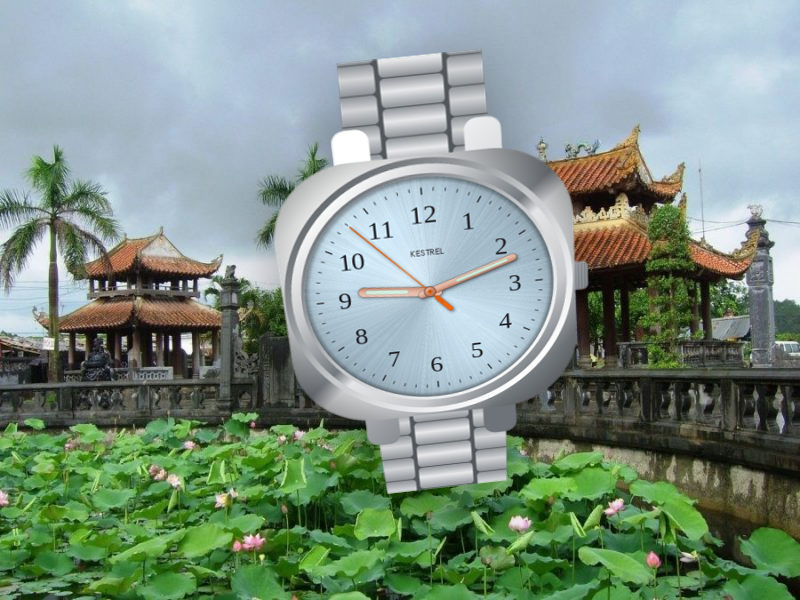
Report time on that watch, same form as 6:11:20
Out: 9:11:53
